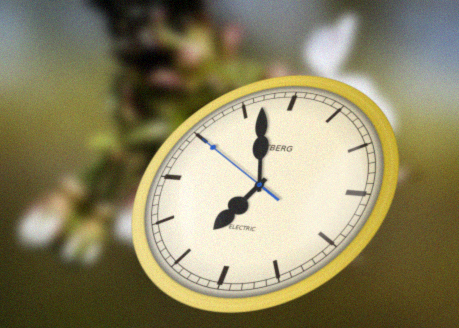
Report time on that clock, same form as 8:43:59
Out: 6:56:50
